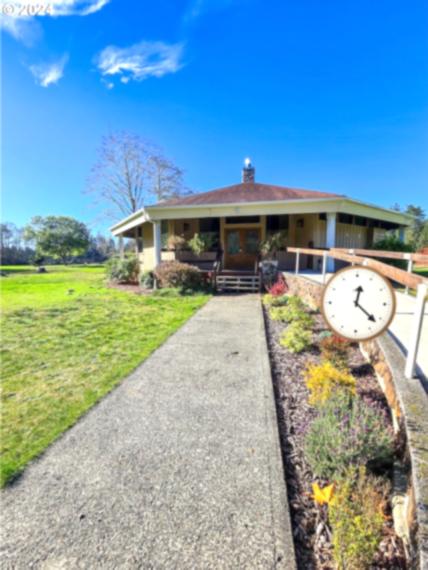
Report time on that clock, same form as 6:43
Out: 12:22
